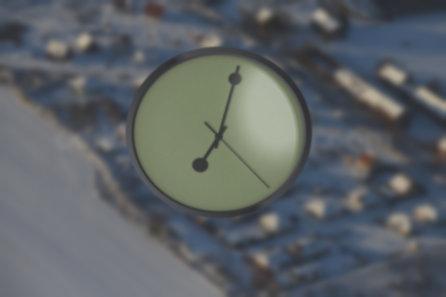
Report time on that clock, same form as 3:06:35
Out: 7:02:23
